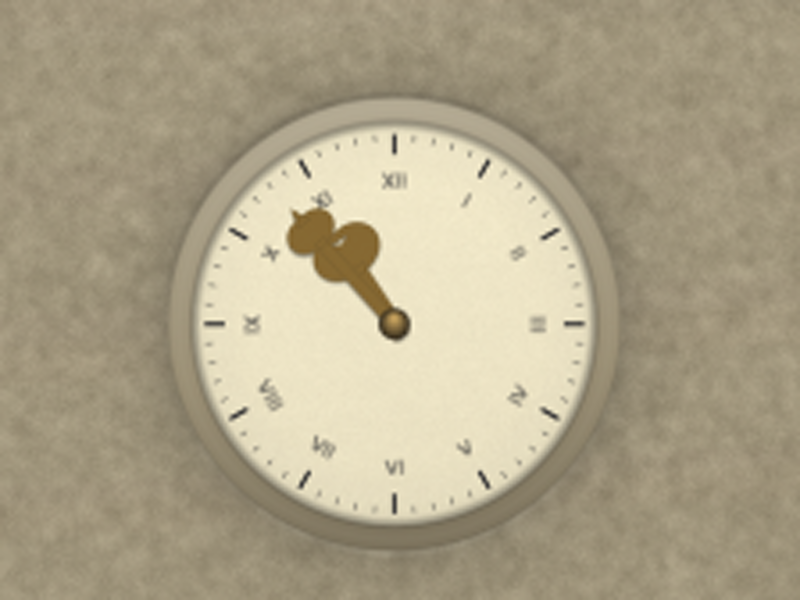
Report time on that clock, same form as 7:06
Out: 10:53
